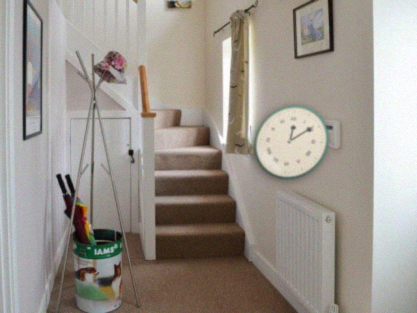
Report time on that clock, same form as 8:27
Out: 12:09
